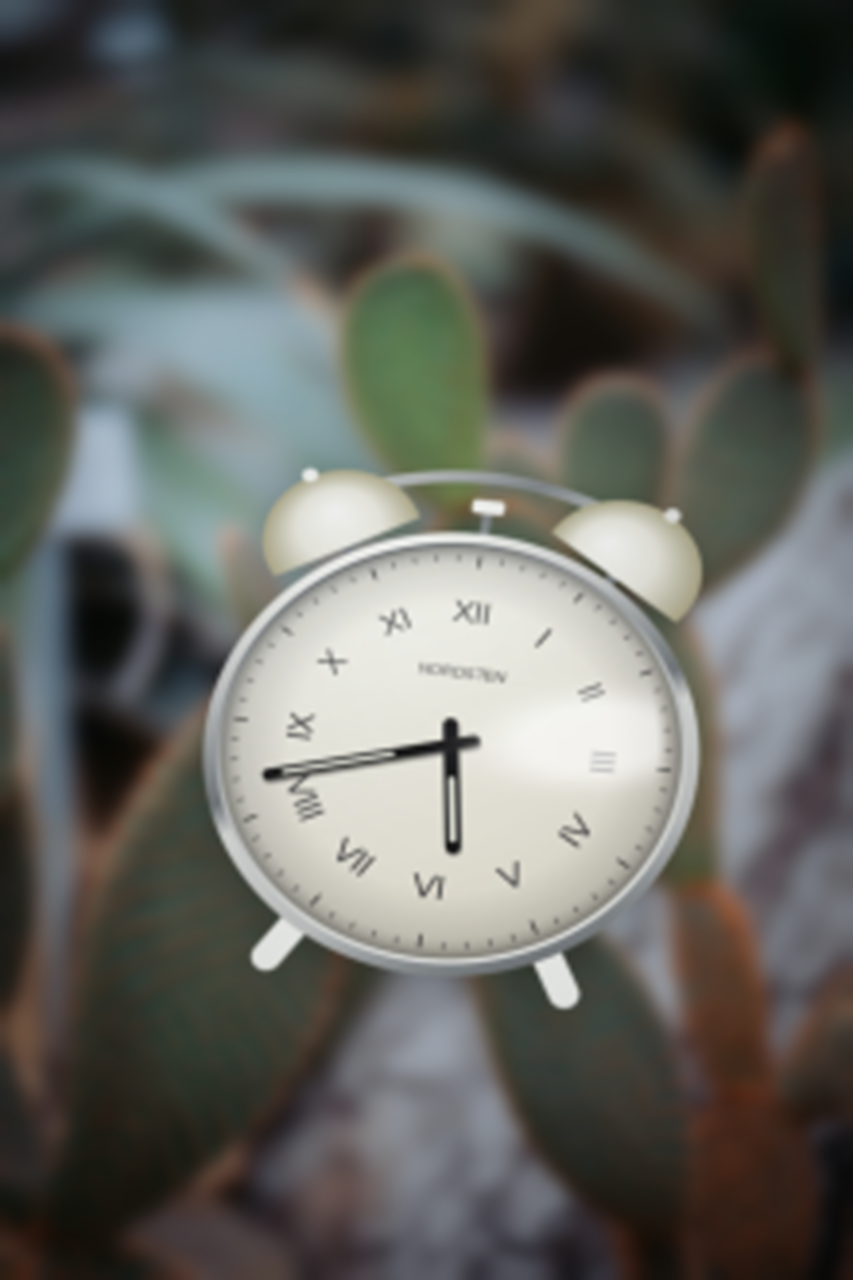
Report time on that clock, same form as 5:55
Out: 5:42
